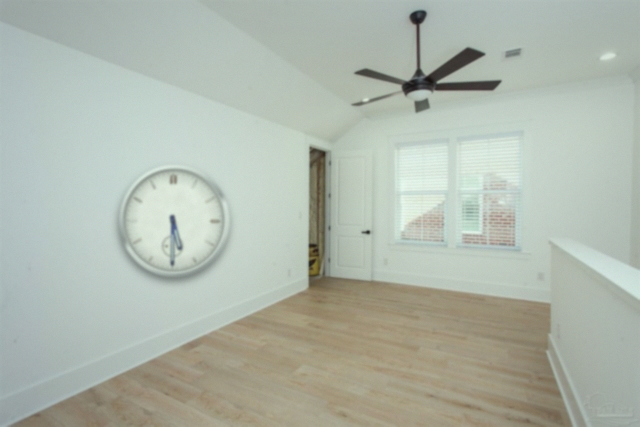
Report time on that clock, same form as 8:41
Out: 5:30
